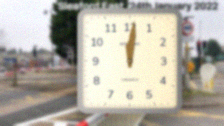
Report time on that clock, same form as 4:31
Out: 12:01
